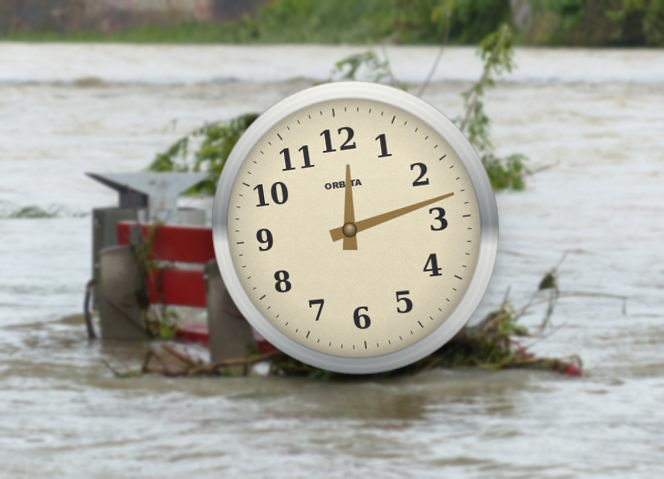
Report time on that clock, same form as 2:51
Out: 12:13
